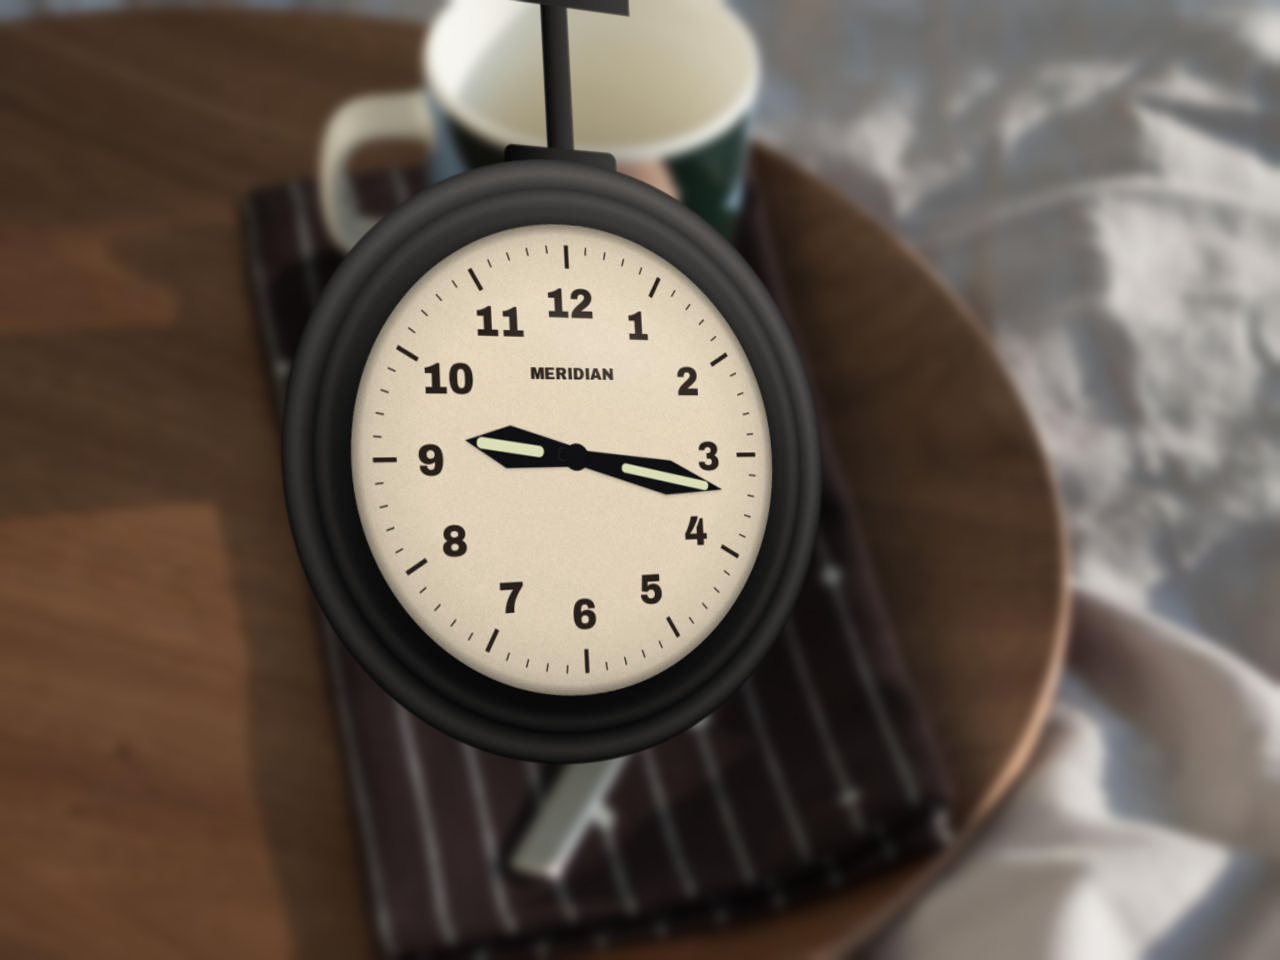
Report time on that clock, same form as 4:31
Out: 9:17
